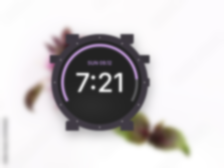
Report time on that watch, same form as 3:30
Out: 7:21
